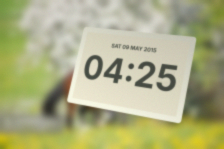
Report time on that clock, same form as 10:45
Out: 4:25
